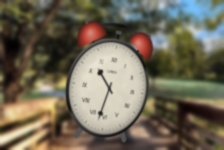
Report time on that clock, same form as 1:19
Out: 10:32
